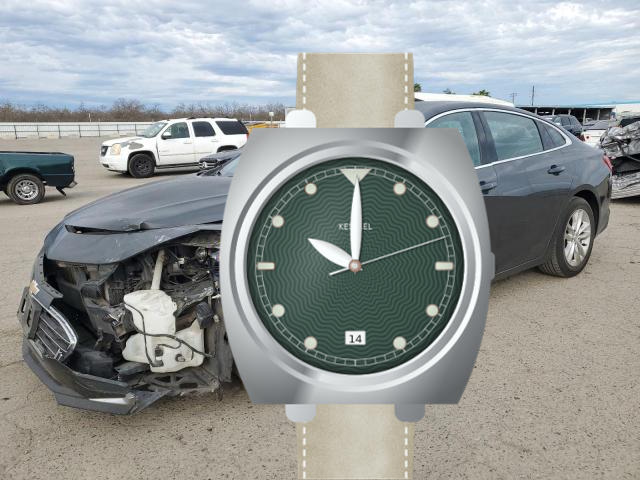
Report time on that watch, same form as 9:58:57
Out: 10:00:12
